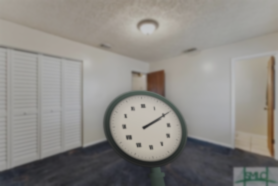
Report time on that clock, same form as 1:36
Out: 2:10
